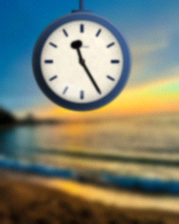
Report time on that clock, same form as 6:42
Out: 11:25
